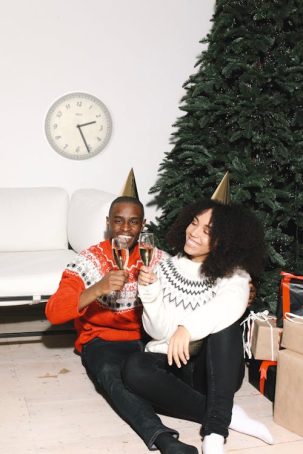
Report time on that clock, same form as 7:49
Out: 2:26
